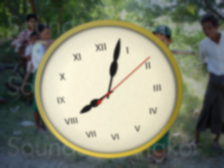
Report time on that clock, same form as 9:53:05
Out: 8:03:09
